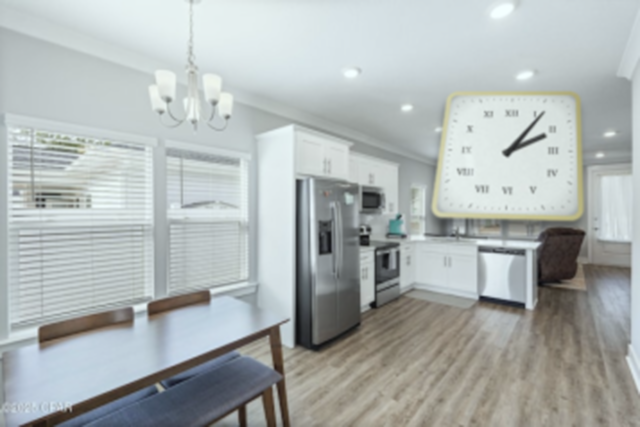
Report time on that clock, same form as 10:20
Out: 2:06
